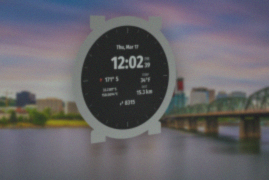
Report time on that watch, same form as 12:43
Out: 12:02
